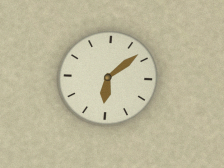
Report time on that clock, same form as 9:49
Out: 6:08
